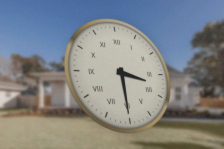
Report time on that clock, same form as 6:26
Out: 3:30
